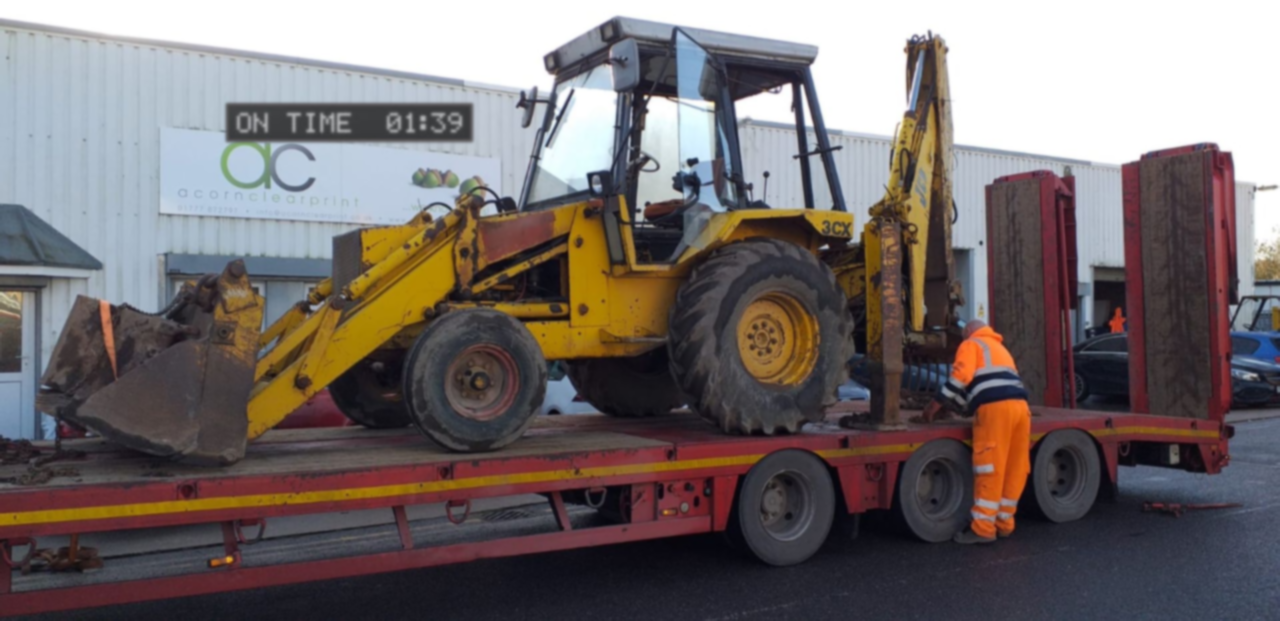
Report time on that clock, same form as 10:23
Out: 1:39
